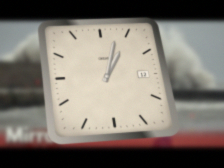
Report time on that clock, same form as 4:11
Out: 1:03
